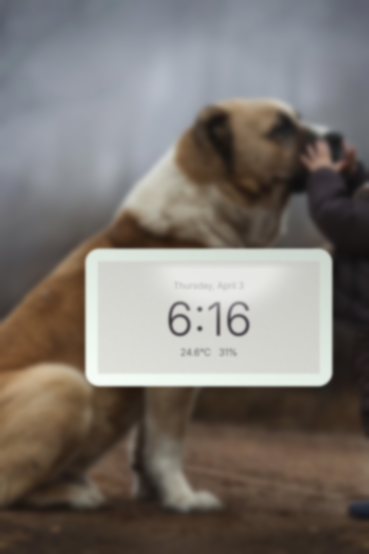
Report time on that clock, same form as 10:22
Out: 6:16
